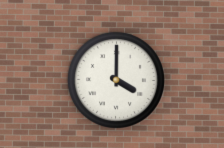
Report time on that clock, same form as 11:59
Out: 4:00
